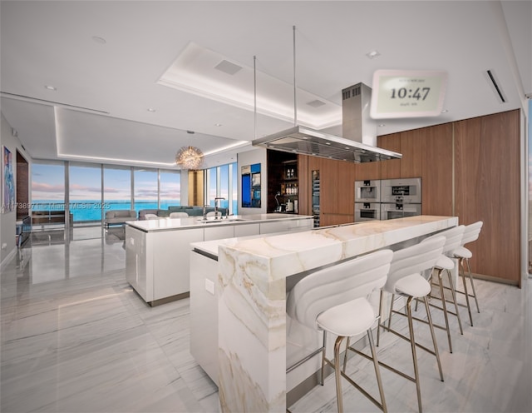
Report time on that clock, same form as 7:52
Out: 10:47
